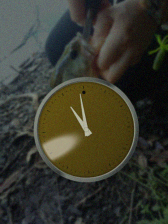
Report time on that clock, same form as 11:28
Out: 10:59
